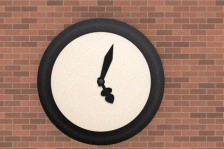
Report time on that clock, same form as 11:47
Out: 5:03
